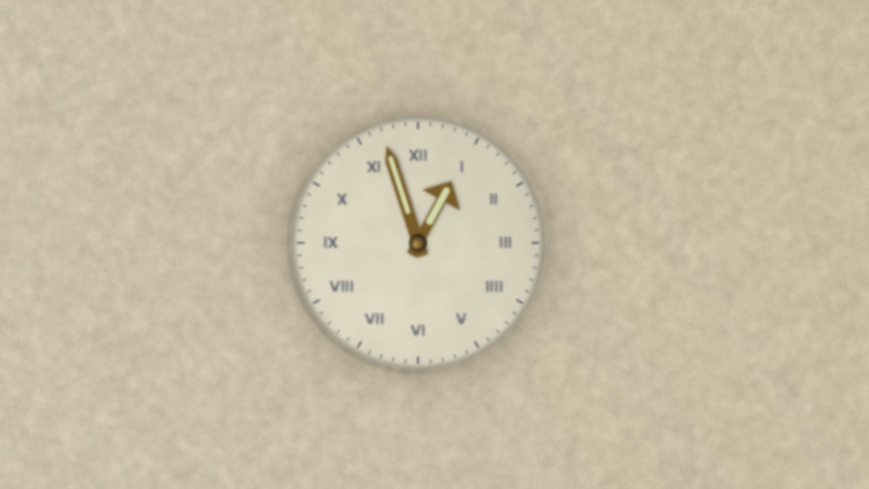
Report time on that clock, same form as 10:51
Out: 12:57
